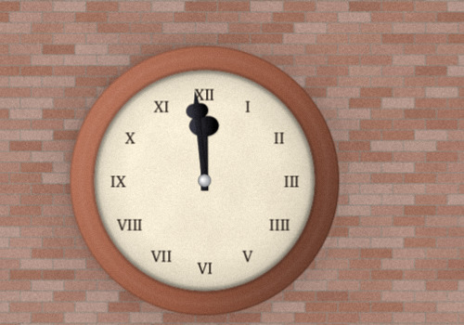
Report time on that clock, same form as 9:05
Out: 11:59
